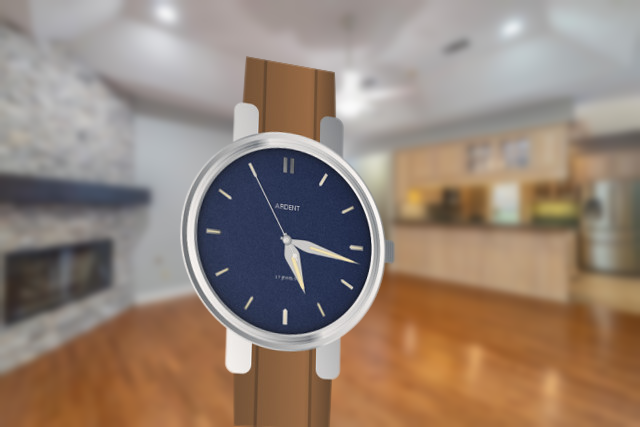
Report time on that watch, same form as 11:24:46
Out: 5:16:55
